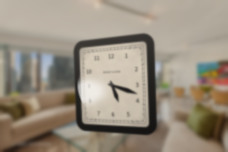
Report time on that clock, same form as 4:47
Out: 5:18
